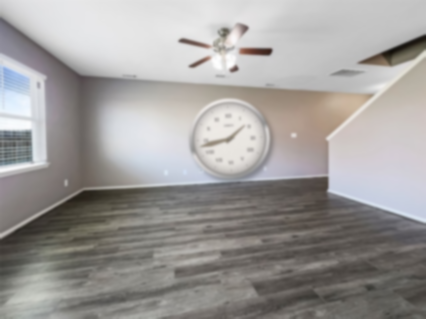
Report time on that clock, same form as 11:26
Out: 1:43
